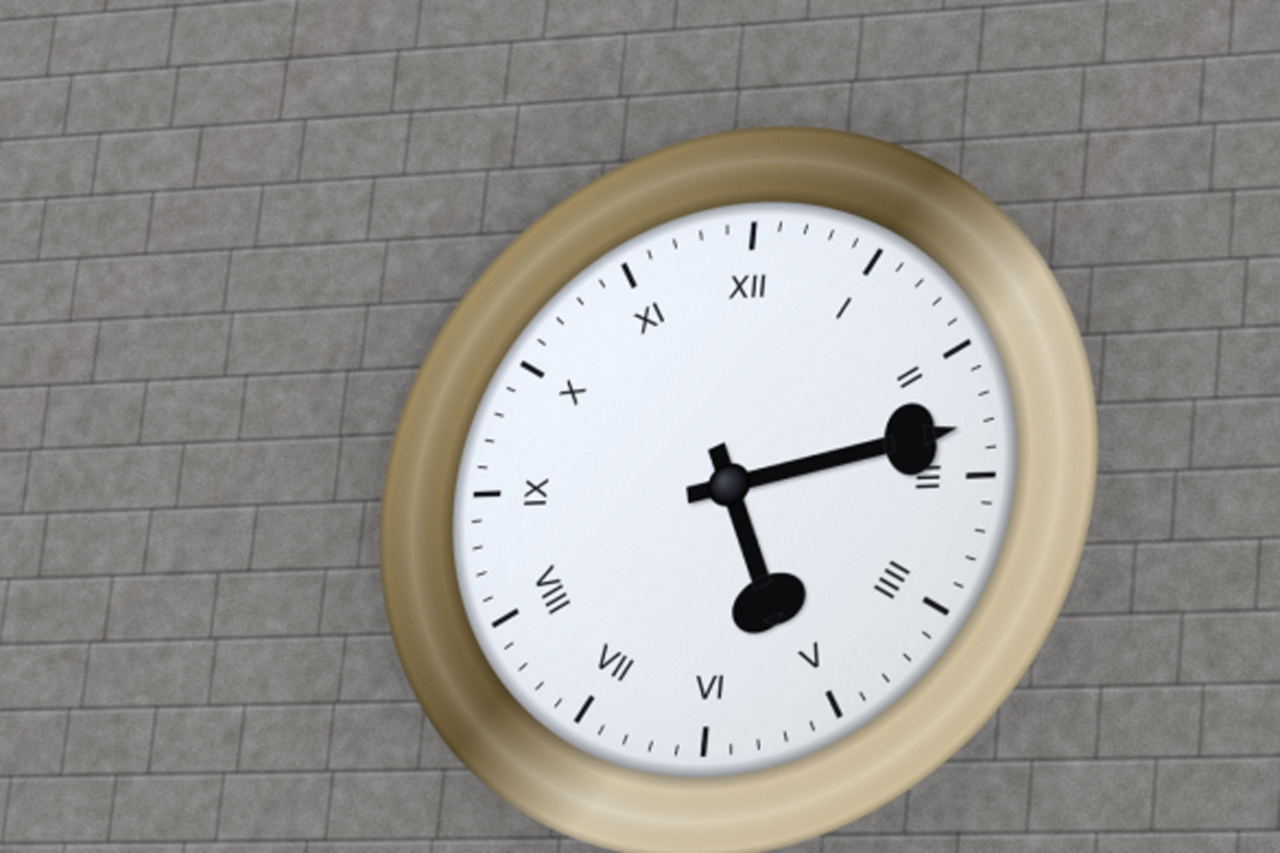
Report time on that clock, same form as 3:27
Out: 5:13
